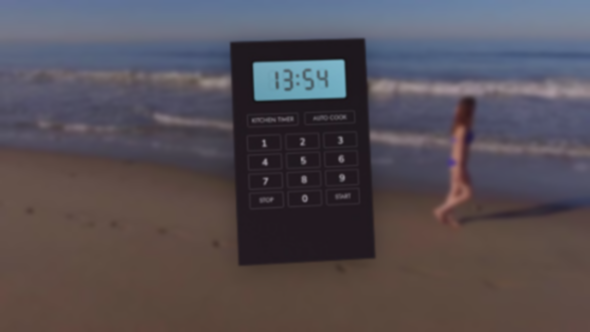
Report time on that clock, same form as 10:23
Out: 13:54
